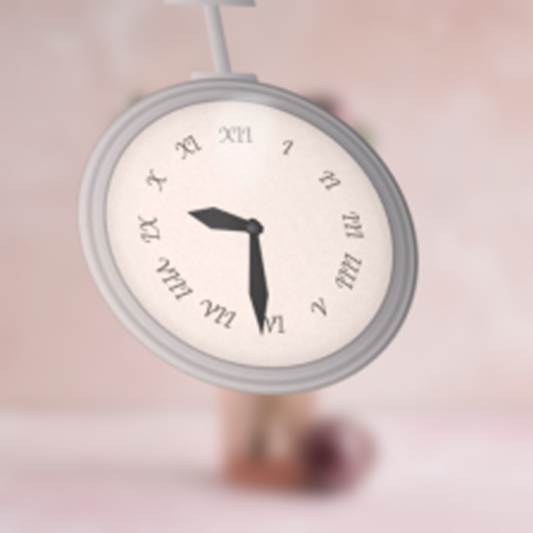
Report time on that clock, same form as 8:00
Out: 9:31
